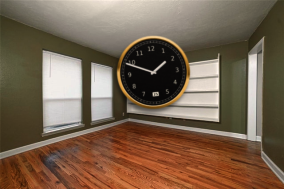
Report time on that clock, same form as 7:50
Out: 1:49
